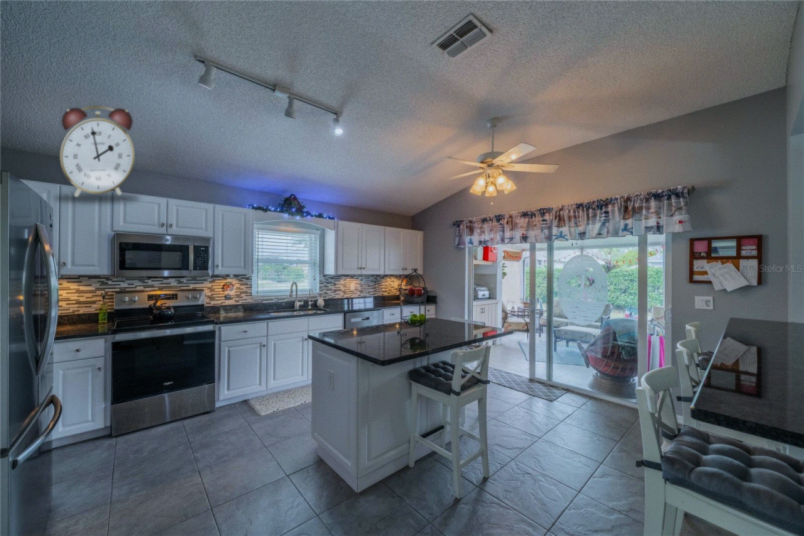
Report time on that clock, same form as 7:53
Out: 1:58
